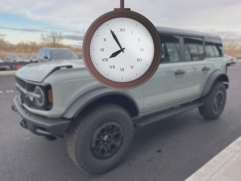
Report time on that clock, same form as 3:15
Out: 7:55
